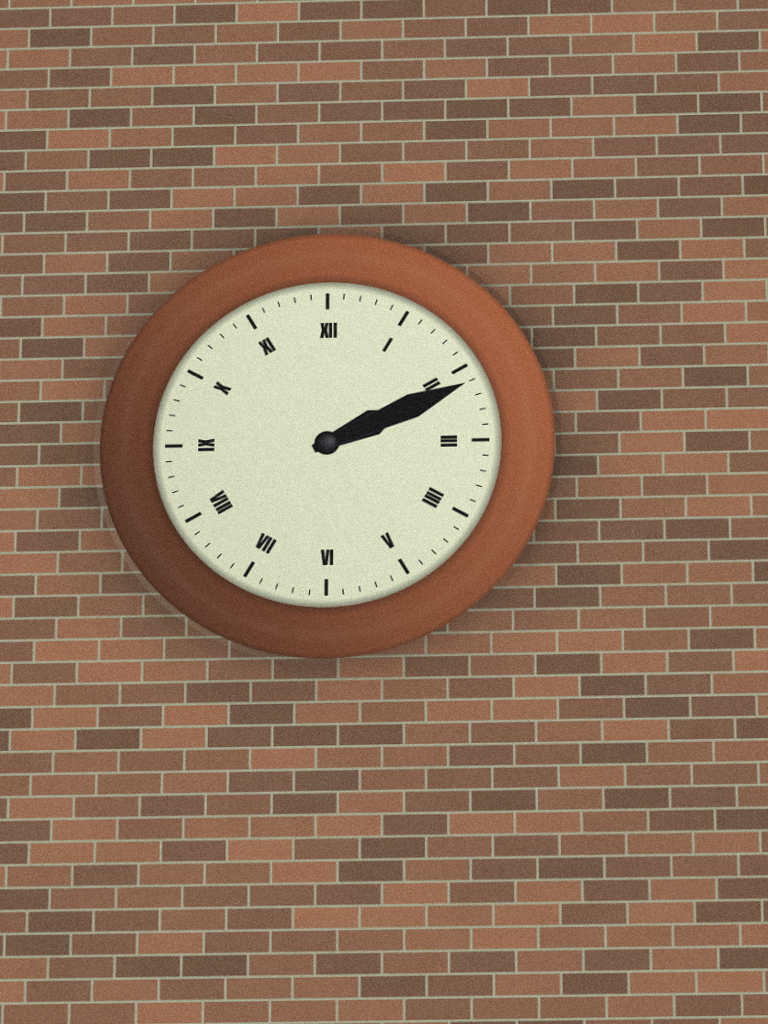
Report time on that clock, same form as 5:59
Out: 2:11
